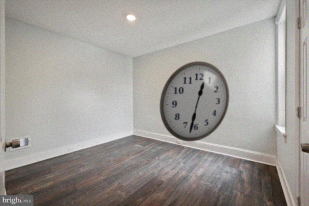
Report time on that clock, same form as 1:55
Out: 12:32
